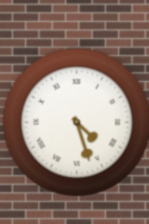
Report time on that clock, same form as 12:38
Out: 4:27
